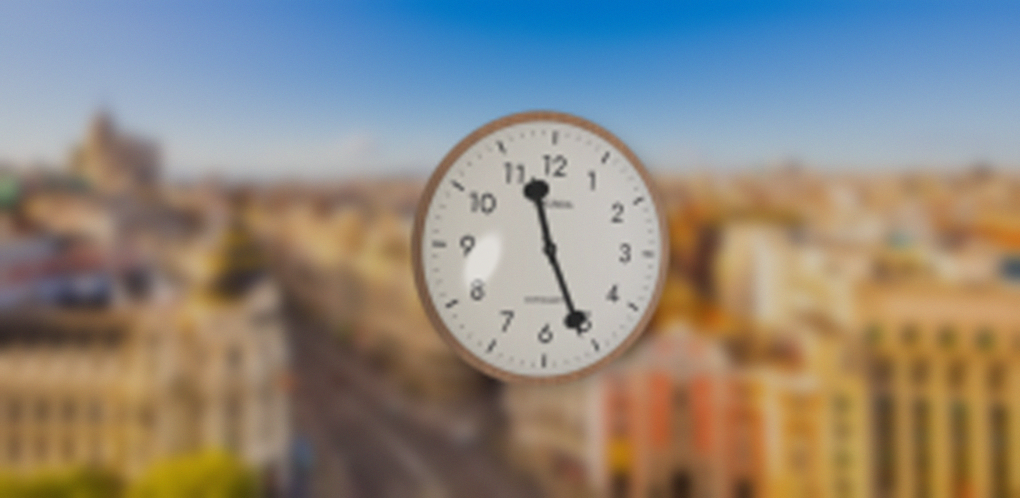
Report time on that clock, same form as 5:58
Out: 11:26
